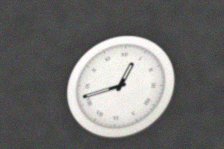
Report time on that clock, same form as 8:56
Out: 12:42
